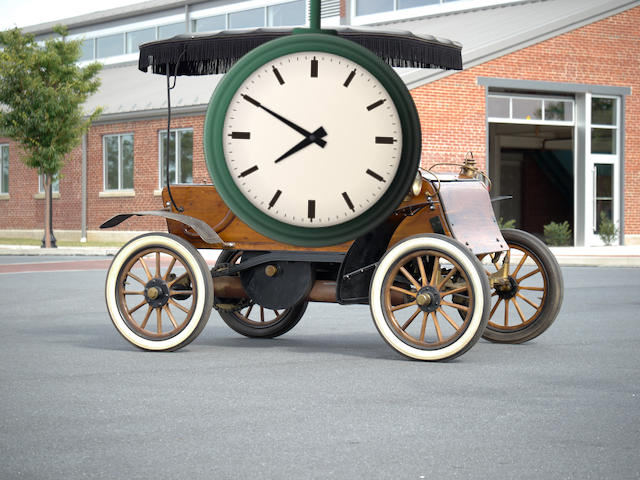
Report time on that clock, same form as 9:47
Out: 7:50
